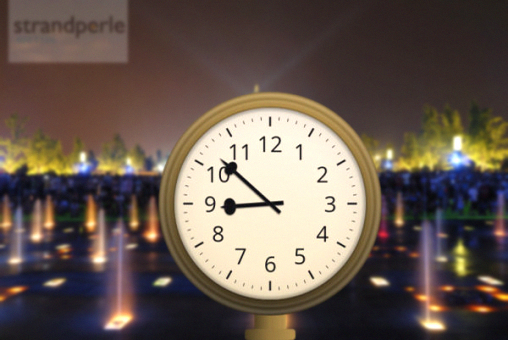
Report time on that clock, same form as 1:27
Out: 8:52
